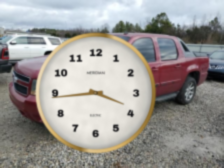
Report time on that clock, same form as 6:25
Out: 3:44
